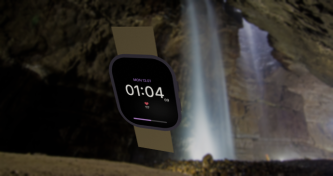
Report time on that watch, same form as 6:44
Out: 1:04
